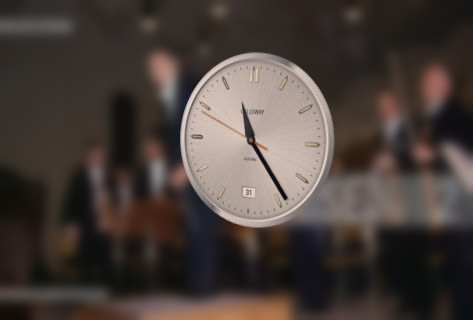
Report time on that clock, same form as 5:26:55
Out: 11:23:49
